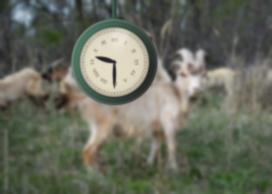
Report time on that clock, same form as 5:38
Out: 9:30
